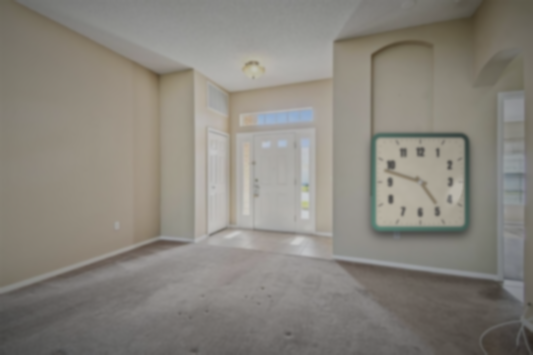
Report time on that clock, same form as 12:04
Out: 4:48
